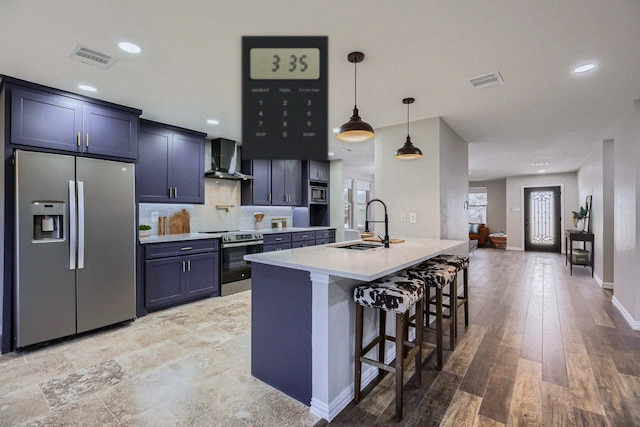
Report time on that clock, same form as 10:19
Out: 3:35
